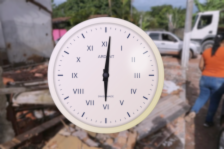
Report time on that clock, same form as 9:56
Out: 6:01
